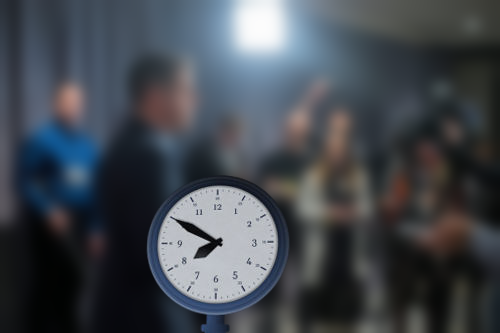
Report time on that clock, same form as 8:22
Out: 7:50
